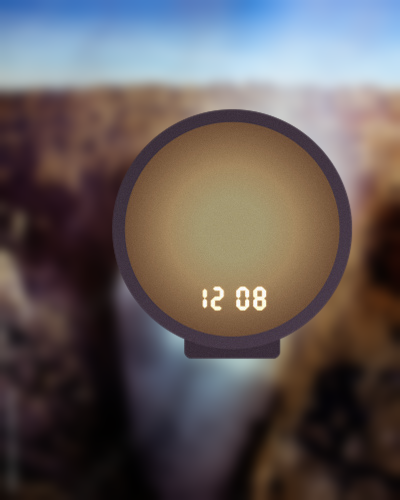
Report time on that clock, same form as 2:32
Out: 12:08
